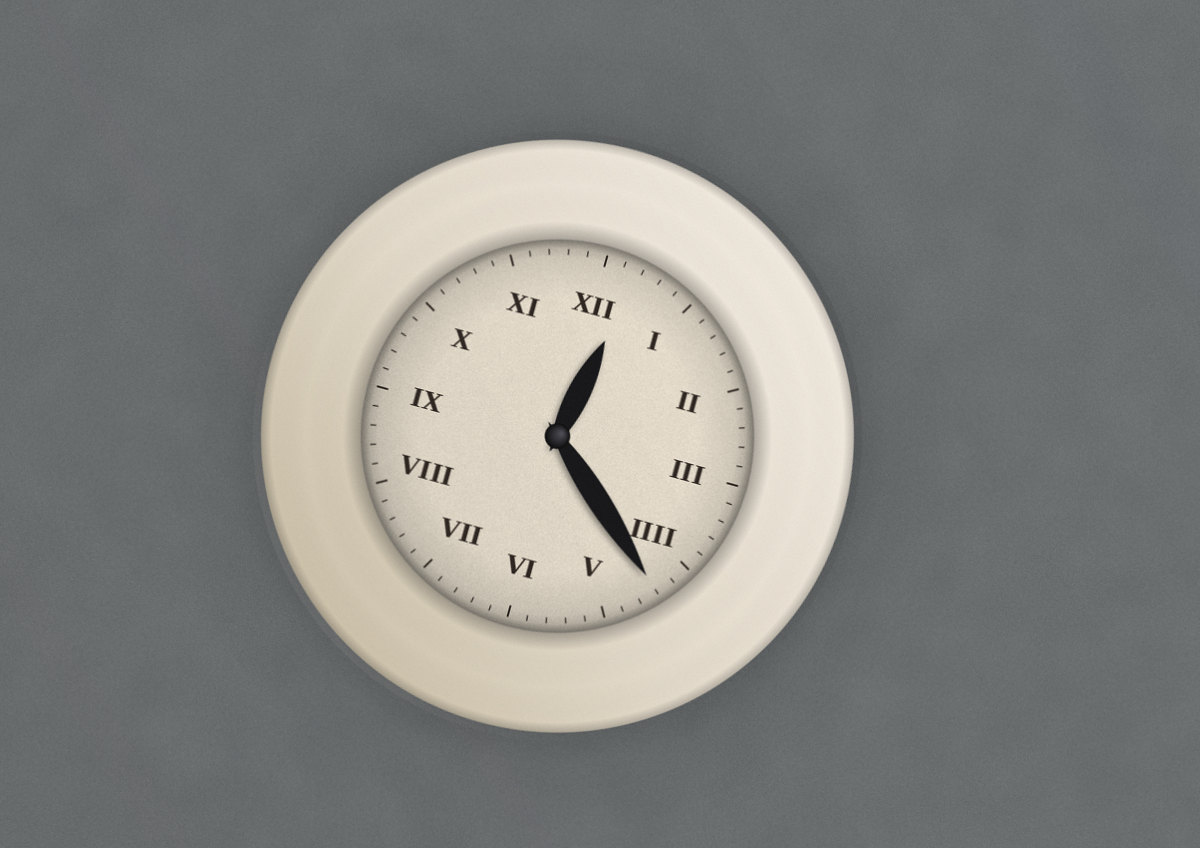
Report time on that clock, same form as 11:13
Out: 12:22
